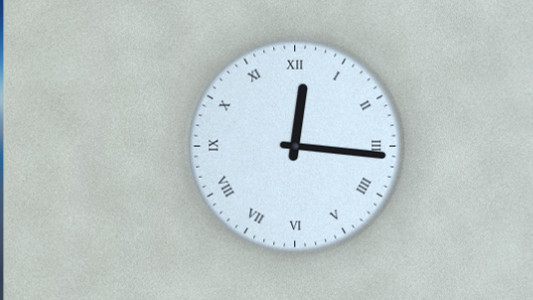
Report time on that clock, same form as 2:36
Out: 12:16
